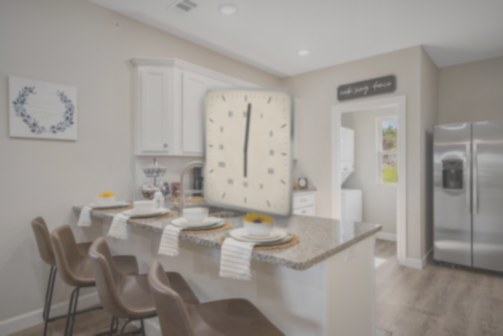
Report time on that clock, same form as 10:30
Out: 6:01
